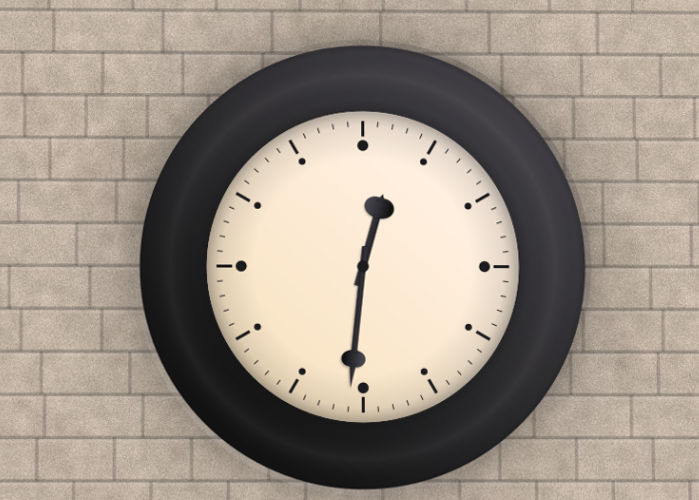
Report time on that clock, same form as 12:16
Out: 12:31
